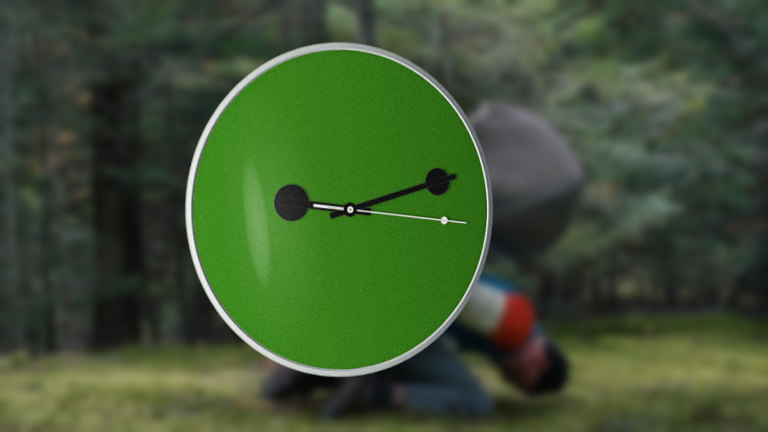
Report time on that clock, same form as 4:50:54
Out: 9:12:16
